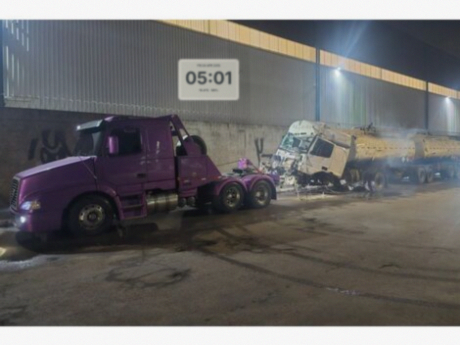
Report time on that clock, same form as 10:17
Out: 5:01
